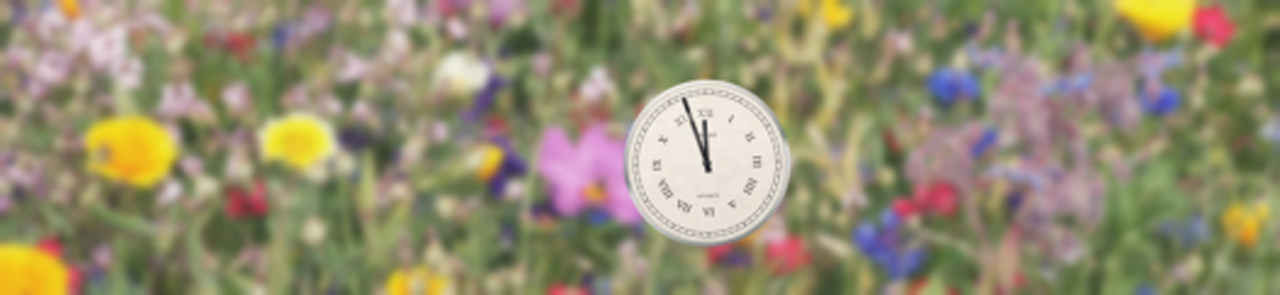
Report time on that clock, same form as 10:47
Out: 11:57
